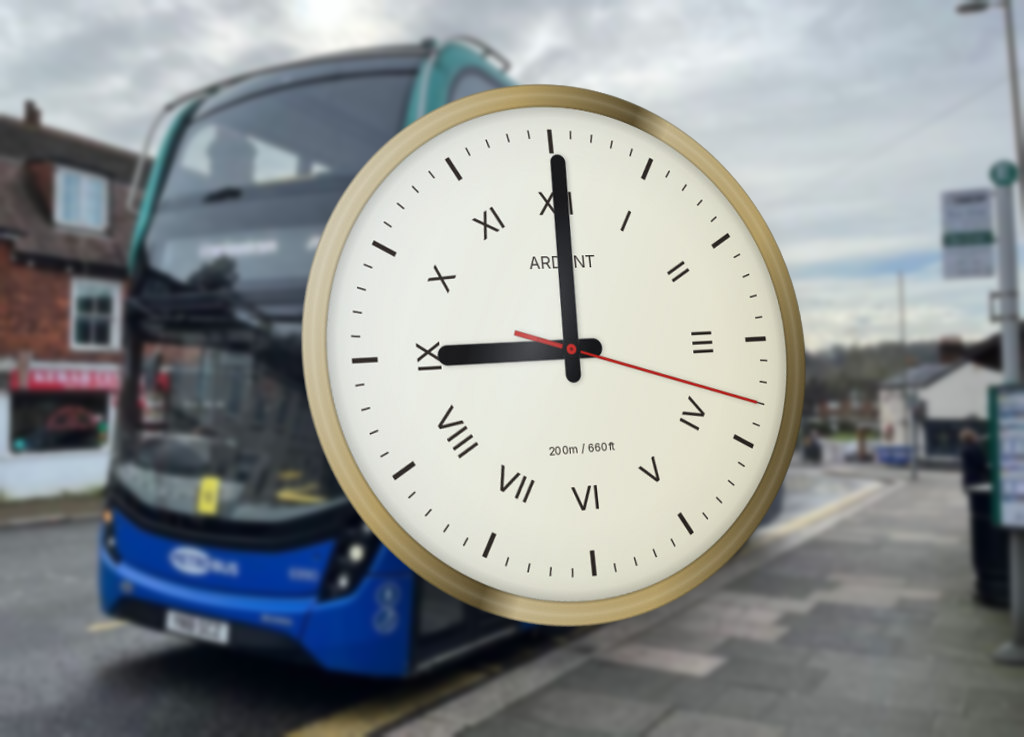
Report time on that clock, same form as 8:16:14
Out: 9:00:18
